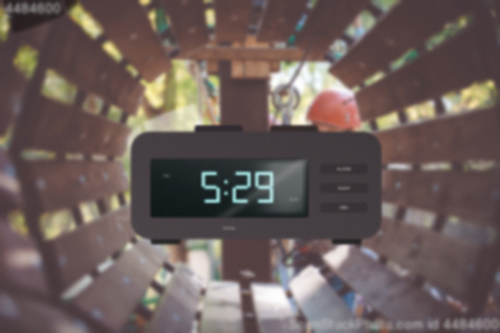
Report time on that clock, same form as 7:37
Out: 5:29
